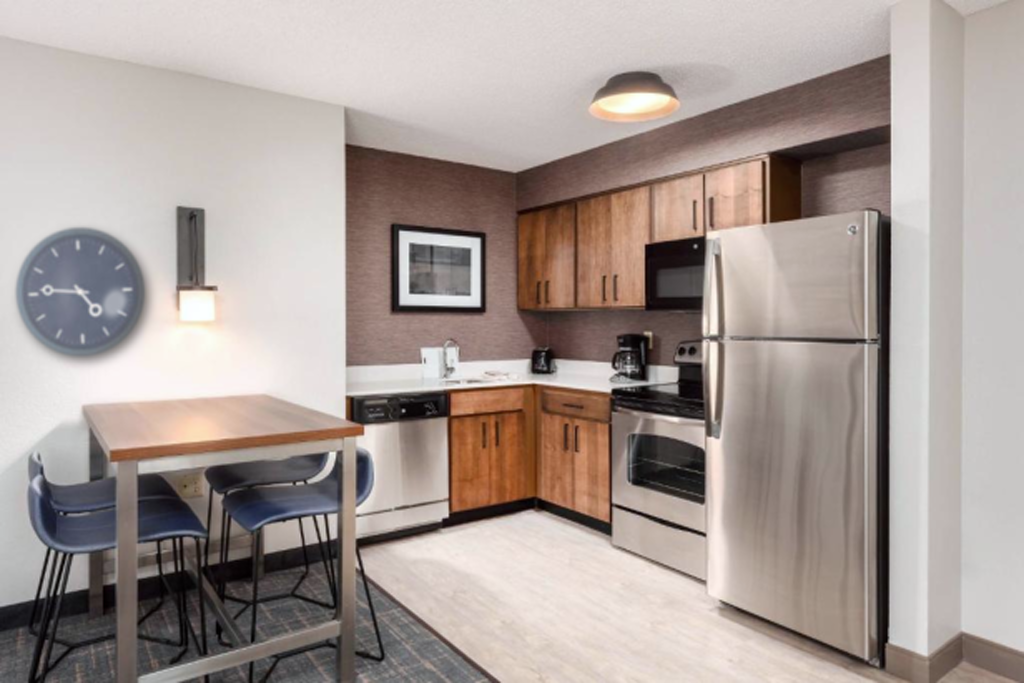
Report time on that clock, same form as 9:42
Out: 4:46
